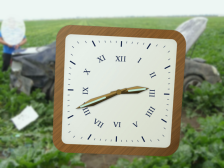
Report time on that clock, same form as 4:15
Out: 2:41
